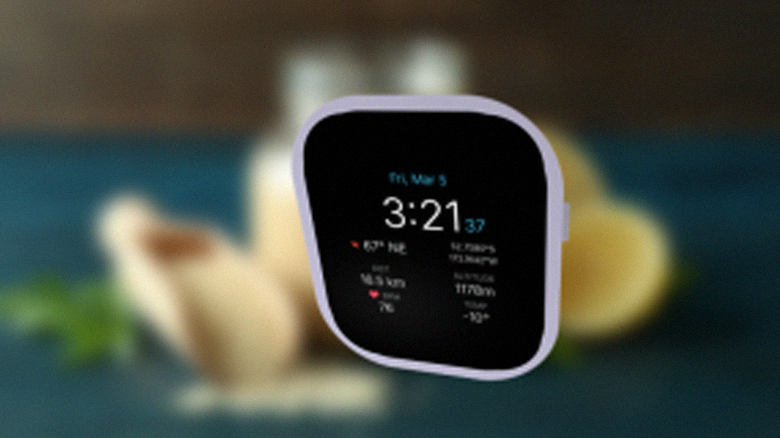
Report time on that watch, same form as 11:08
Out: 3:21
